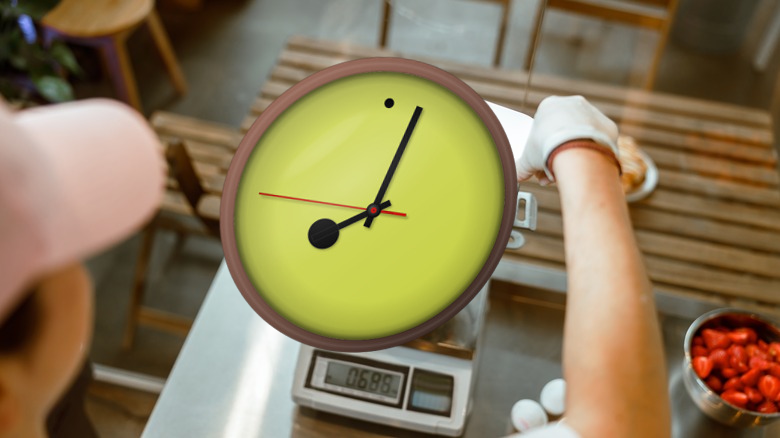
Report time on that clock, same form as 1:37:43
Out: 8:02:46
